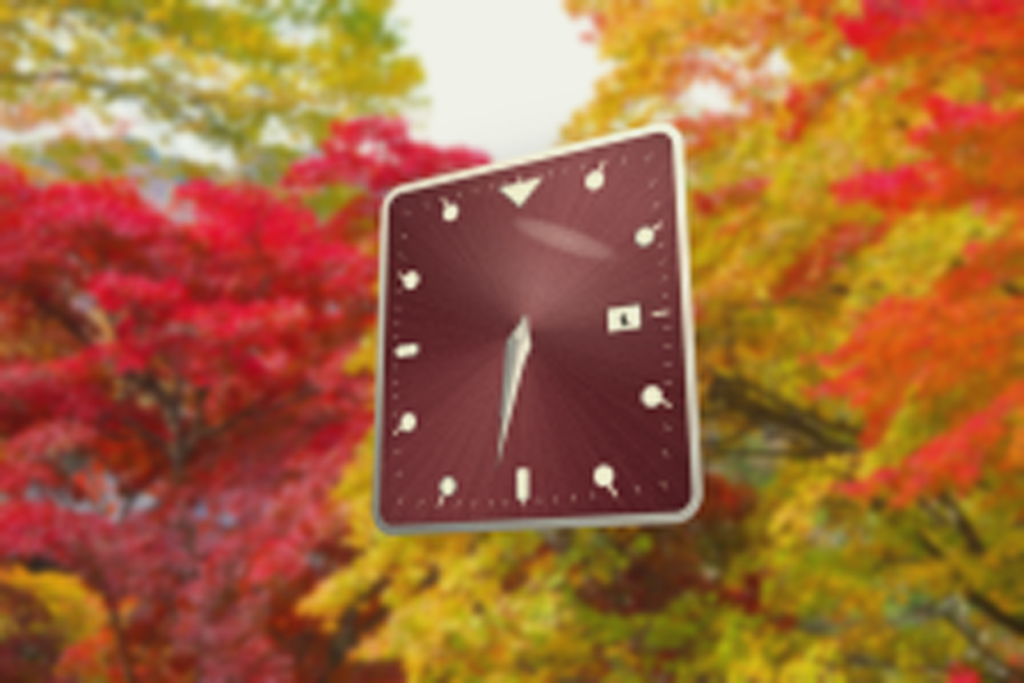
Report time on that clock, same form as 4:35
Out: 6:32
